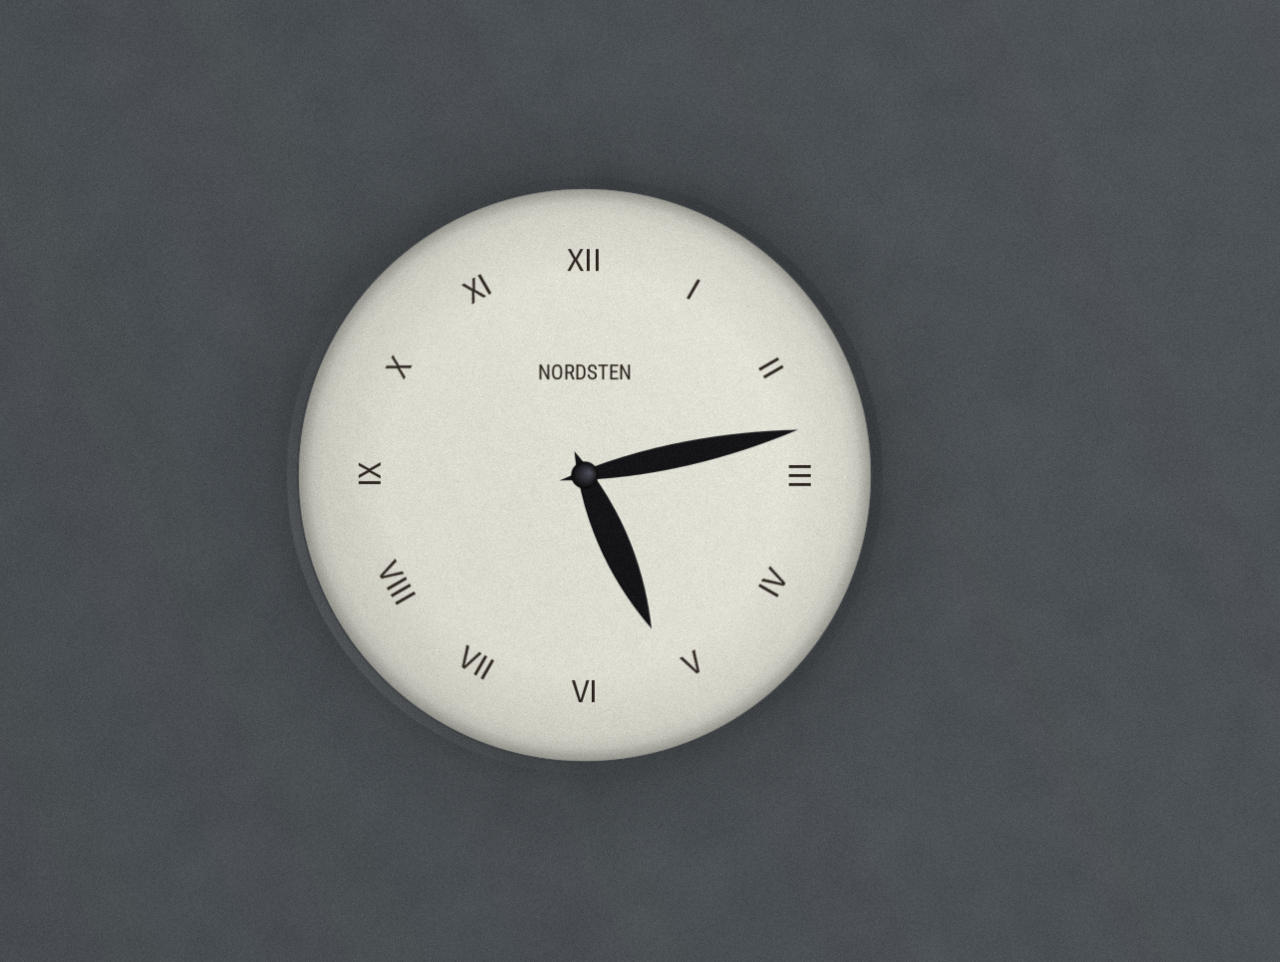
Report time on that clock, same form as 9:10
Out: 5:13
